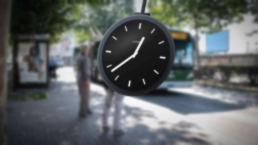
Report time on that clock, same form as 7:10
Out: 12:38
